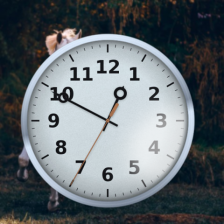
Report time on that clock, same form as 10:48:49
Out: 12:49:35
